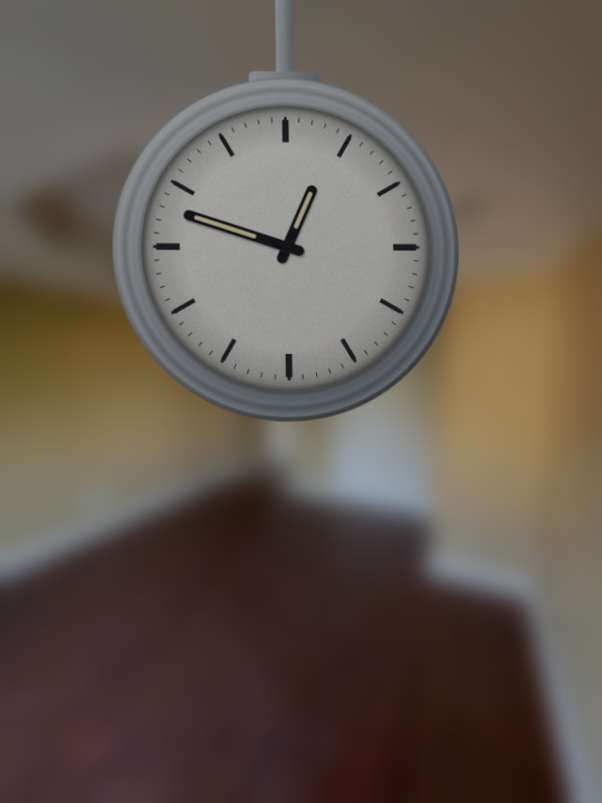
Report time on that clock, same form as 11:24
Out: 12:48
